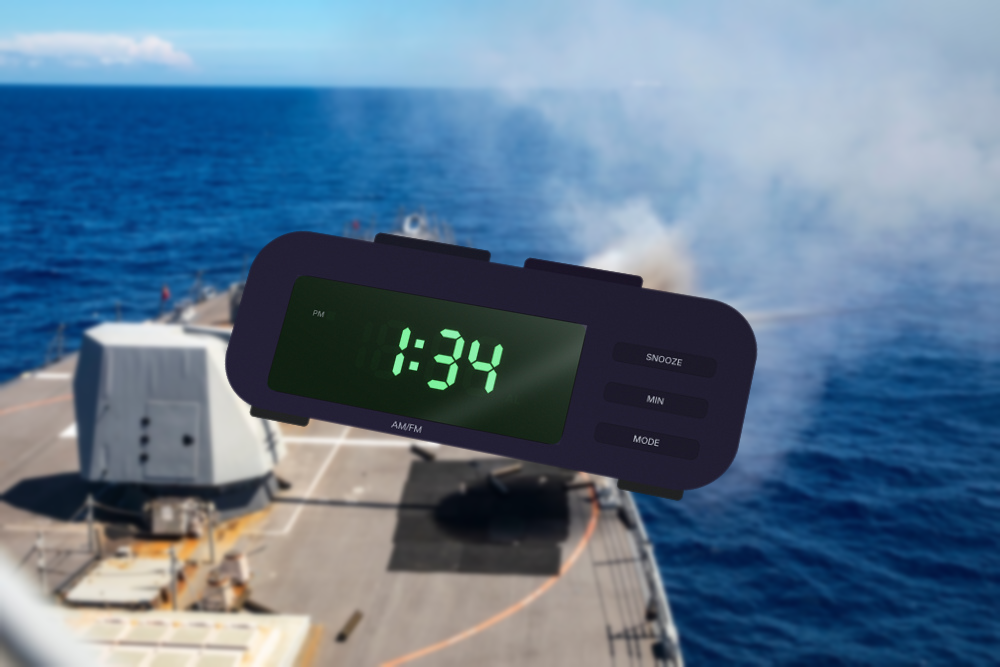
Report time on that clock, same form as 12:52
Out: 1:34
